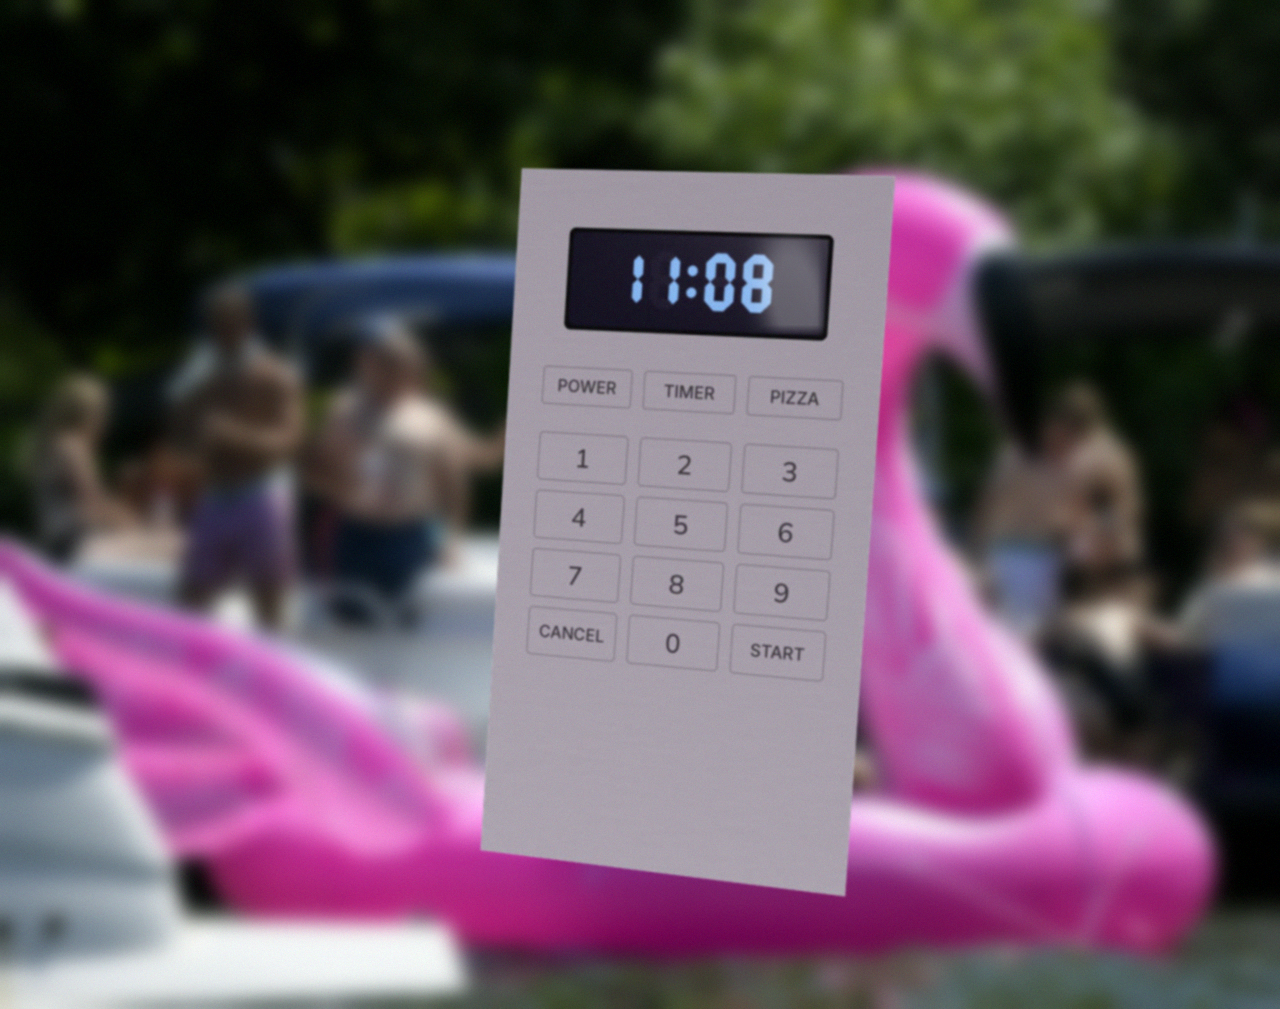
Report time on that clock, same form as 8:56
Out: 11:08
